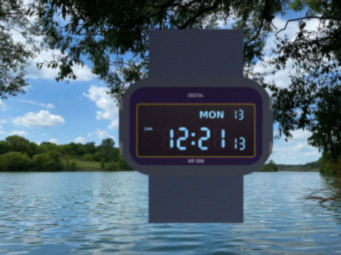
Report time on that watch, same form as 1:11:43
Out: 12:21:13
